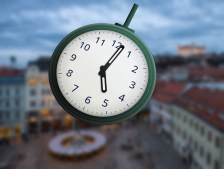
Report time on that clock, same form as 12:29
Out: 5:02
